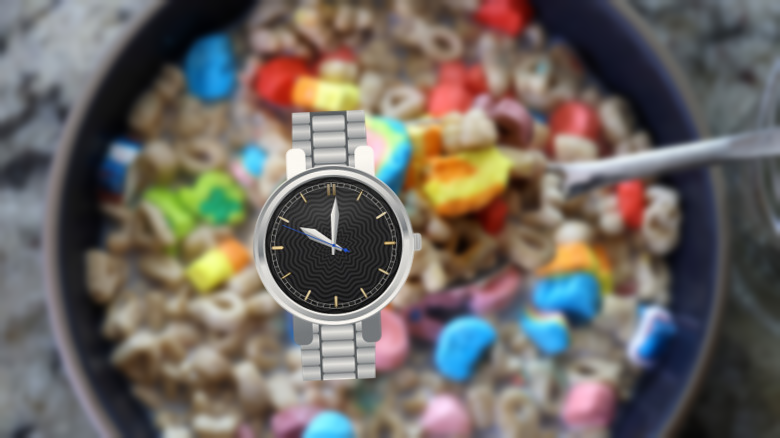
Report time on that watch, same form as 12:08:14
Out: 10:00:49
